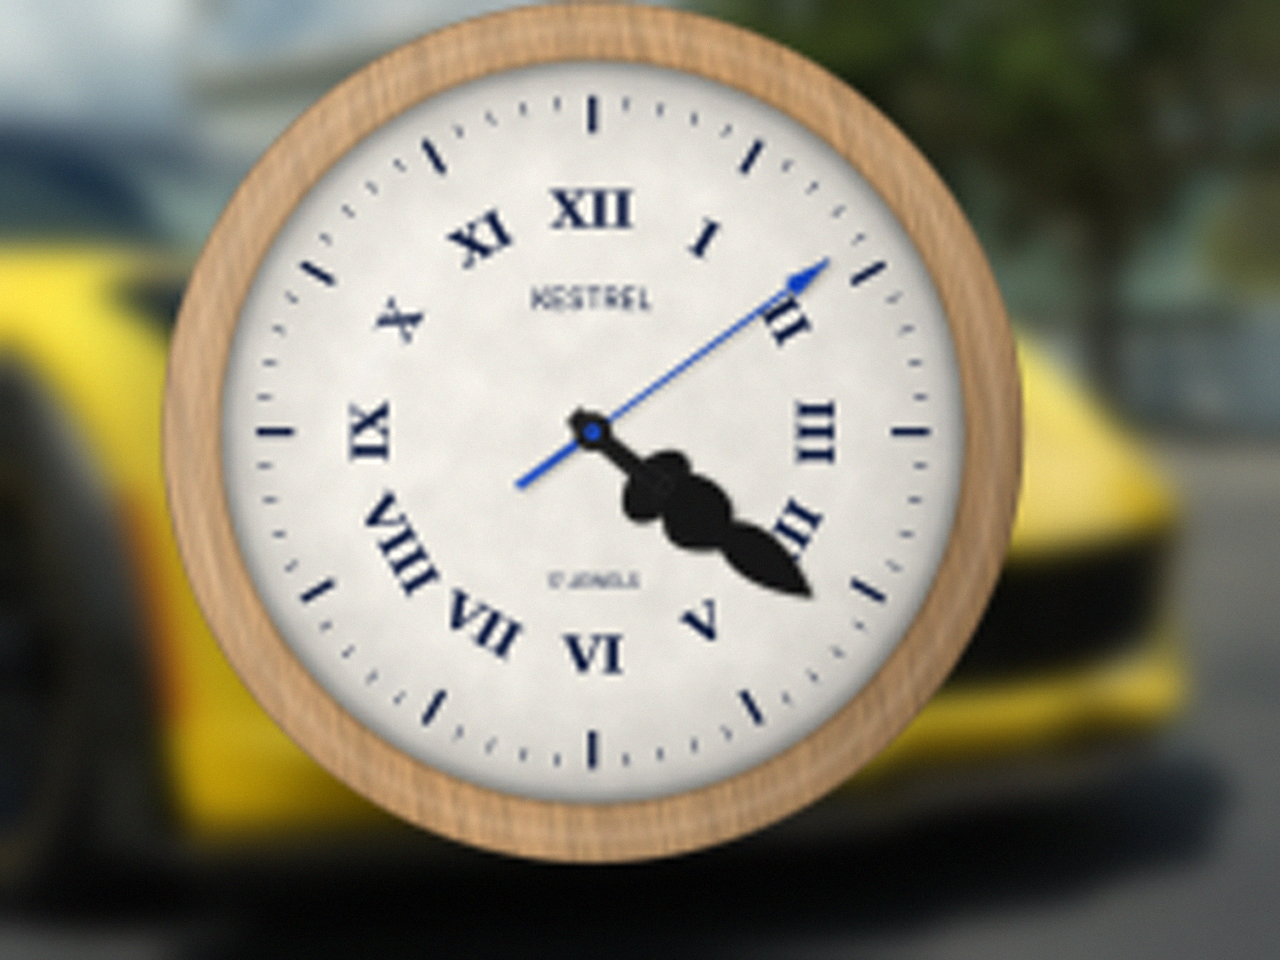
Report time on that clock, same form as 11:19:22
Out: 4:21:09
